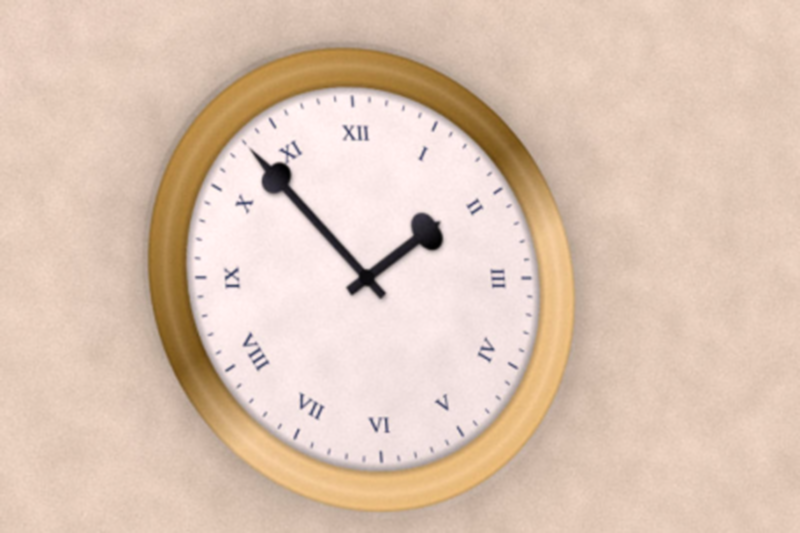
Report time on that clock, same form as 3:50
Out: 1:53
